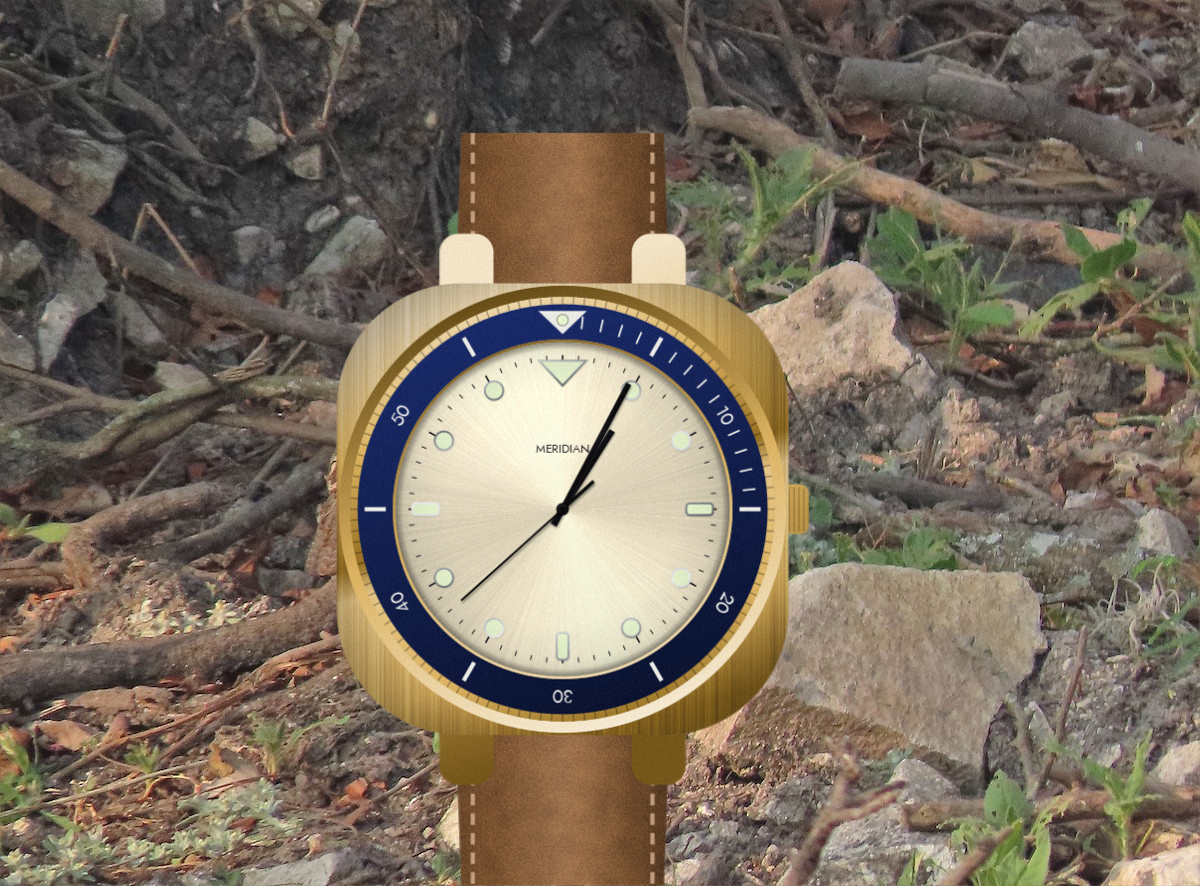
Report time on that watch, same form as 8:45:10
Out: 1:04:38
